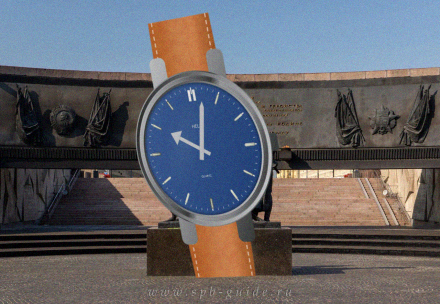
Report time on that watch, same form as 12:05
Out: 10:02
